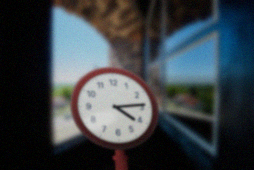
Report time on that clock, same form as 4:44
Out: 4:14
